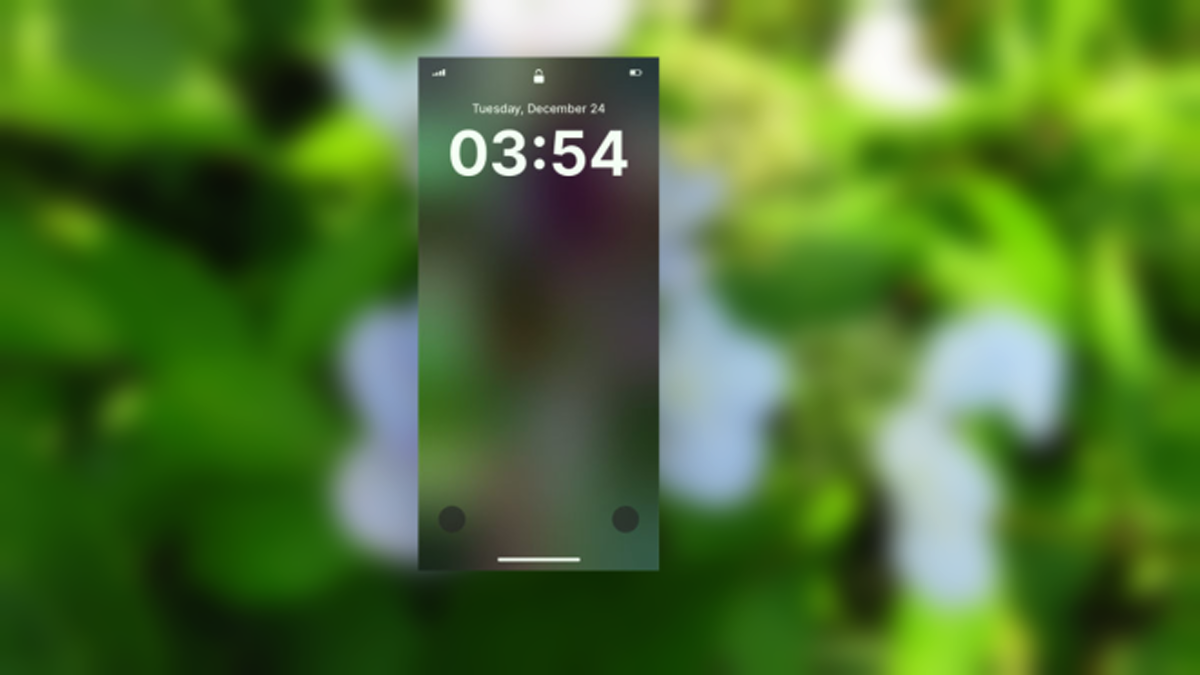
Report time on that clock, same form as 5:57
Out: 3:54
